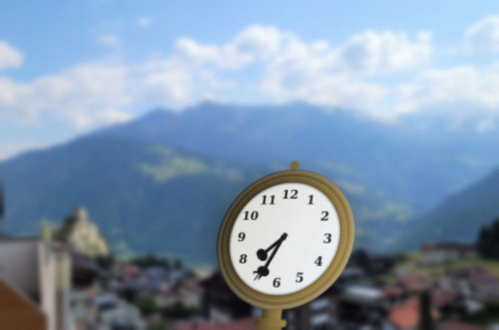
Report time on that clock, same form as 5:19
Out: 7:34
